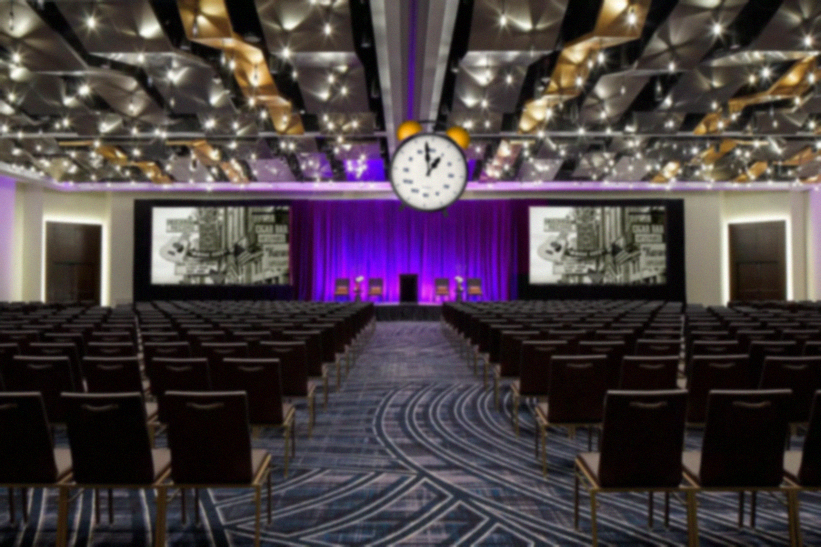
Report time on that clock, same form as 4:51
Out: 12:58
